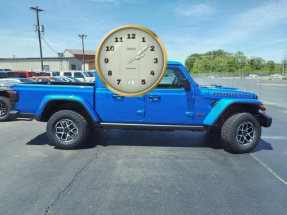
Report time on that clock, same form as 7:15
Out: 2:08
